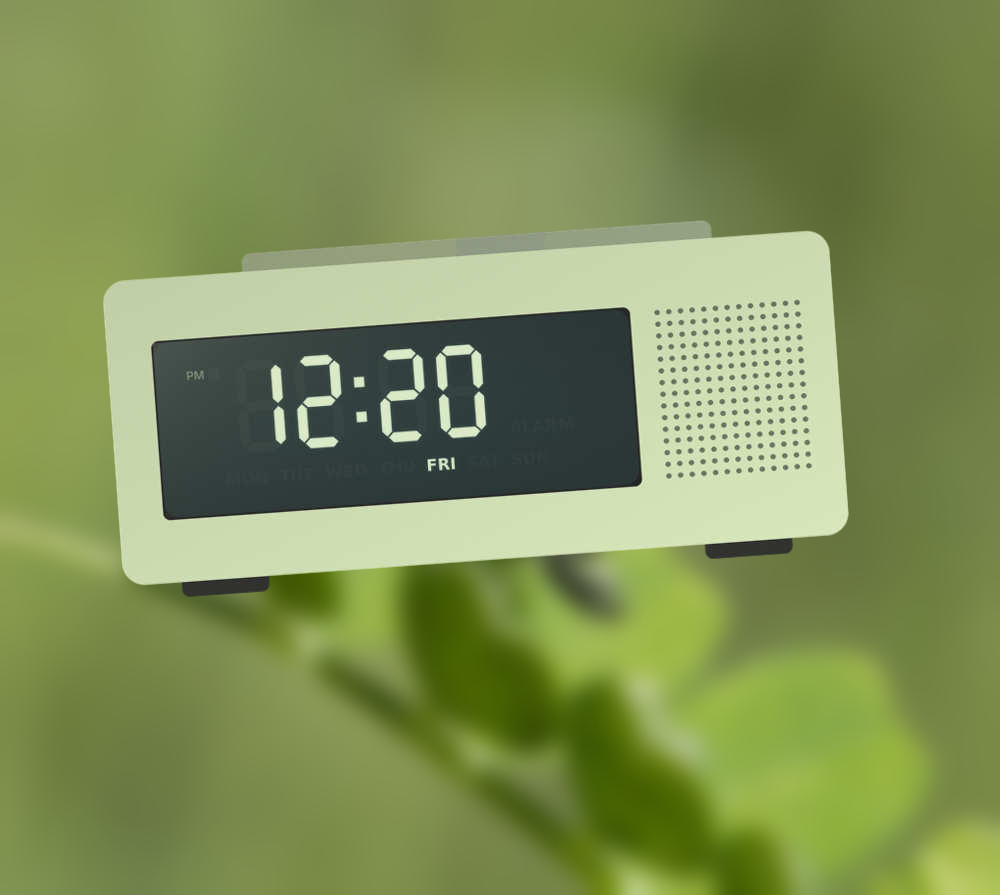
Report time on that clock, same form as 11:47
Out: 12:20
